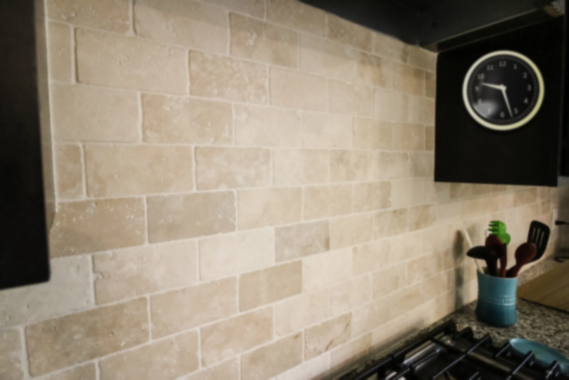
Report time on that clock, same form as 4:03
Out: 9:27
